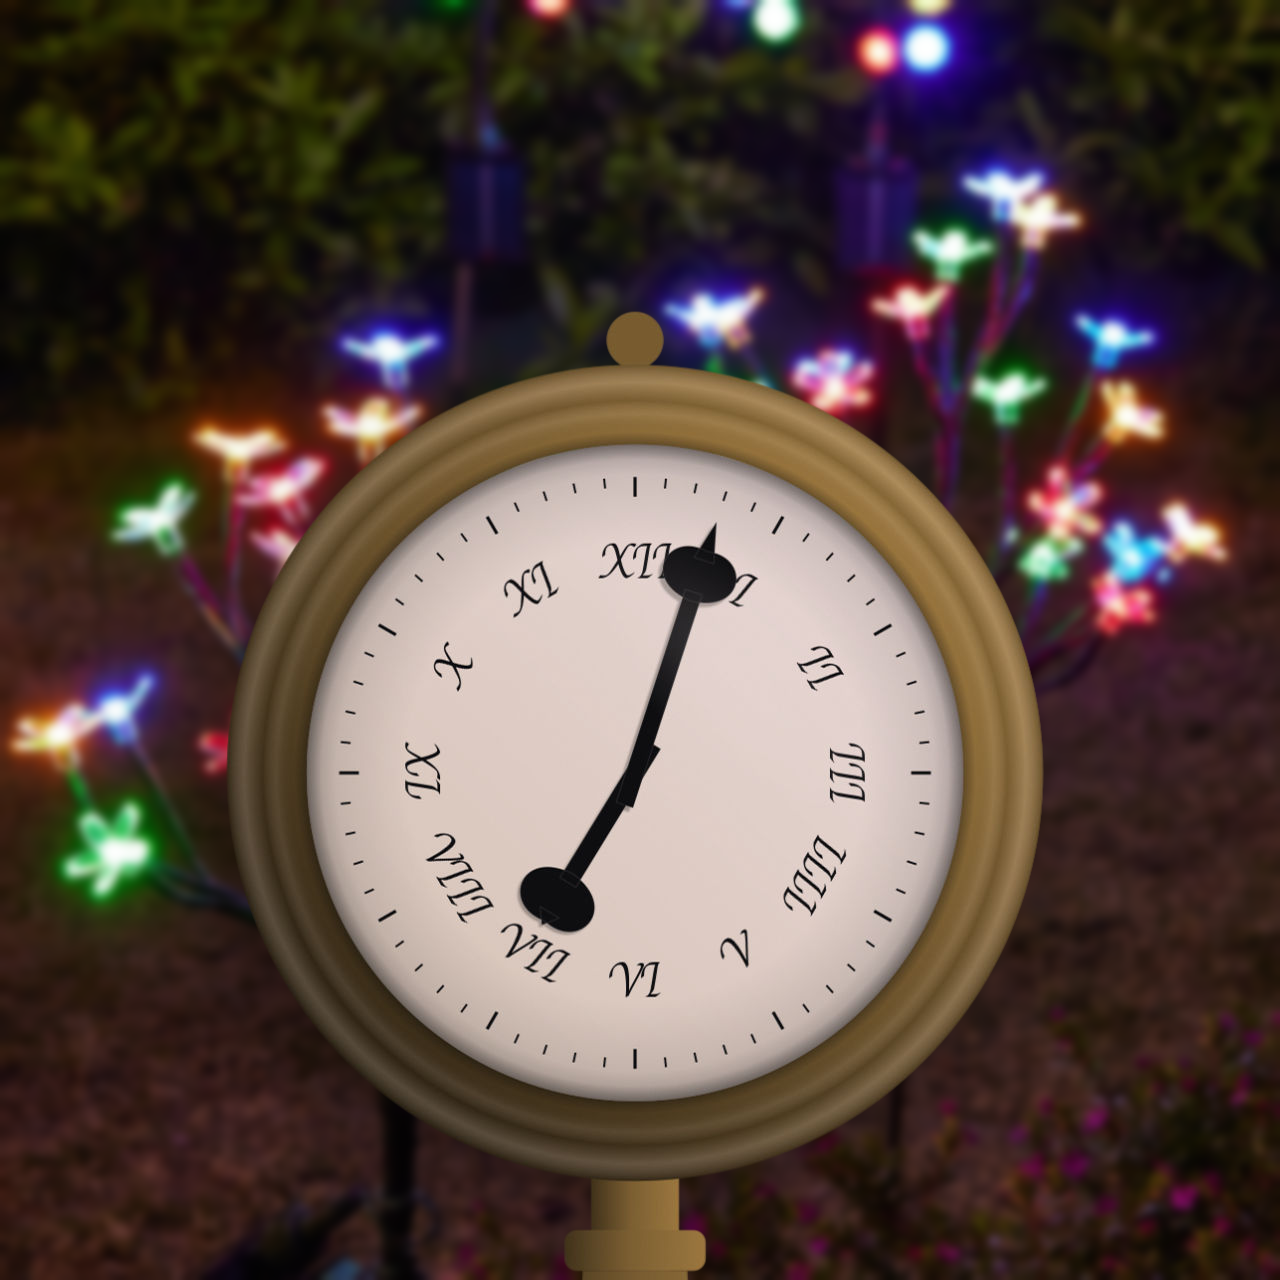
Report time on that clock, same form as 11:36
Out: 7:03
